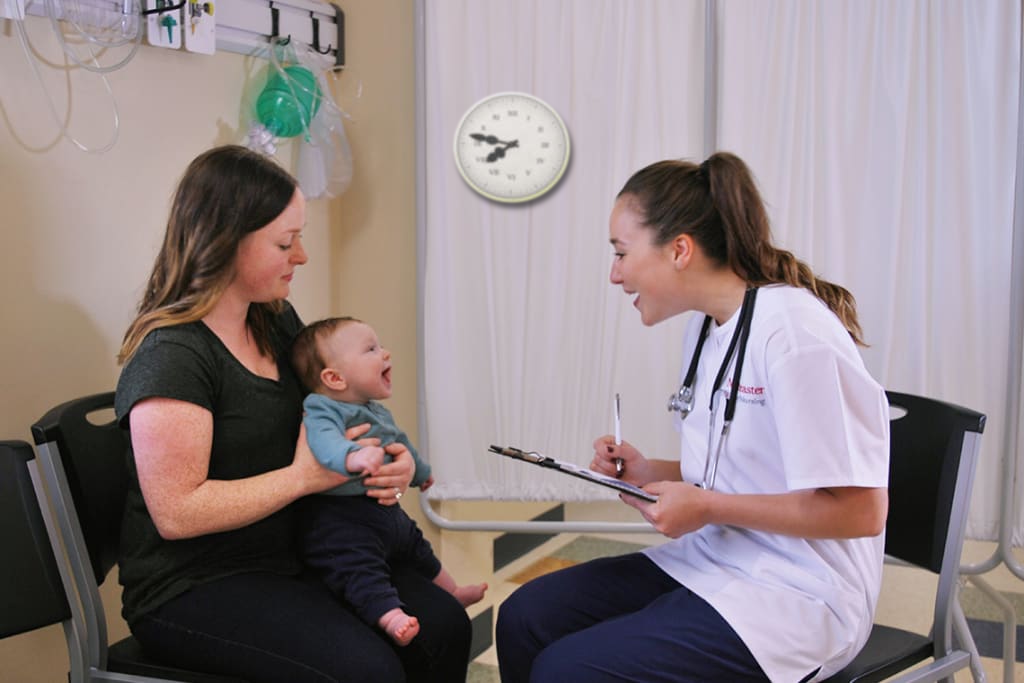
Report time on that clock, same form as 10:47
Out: 7:47
